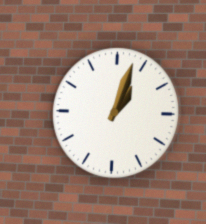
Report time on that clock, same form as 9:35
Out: 1:03
